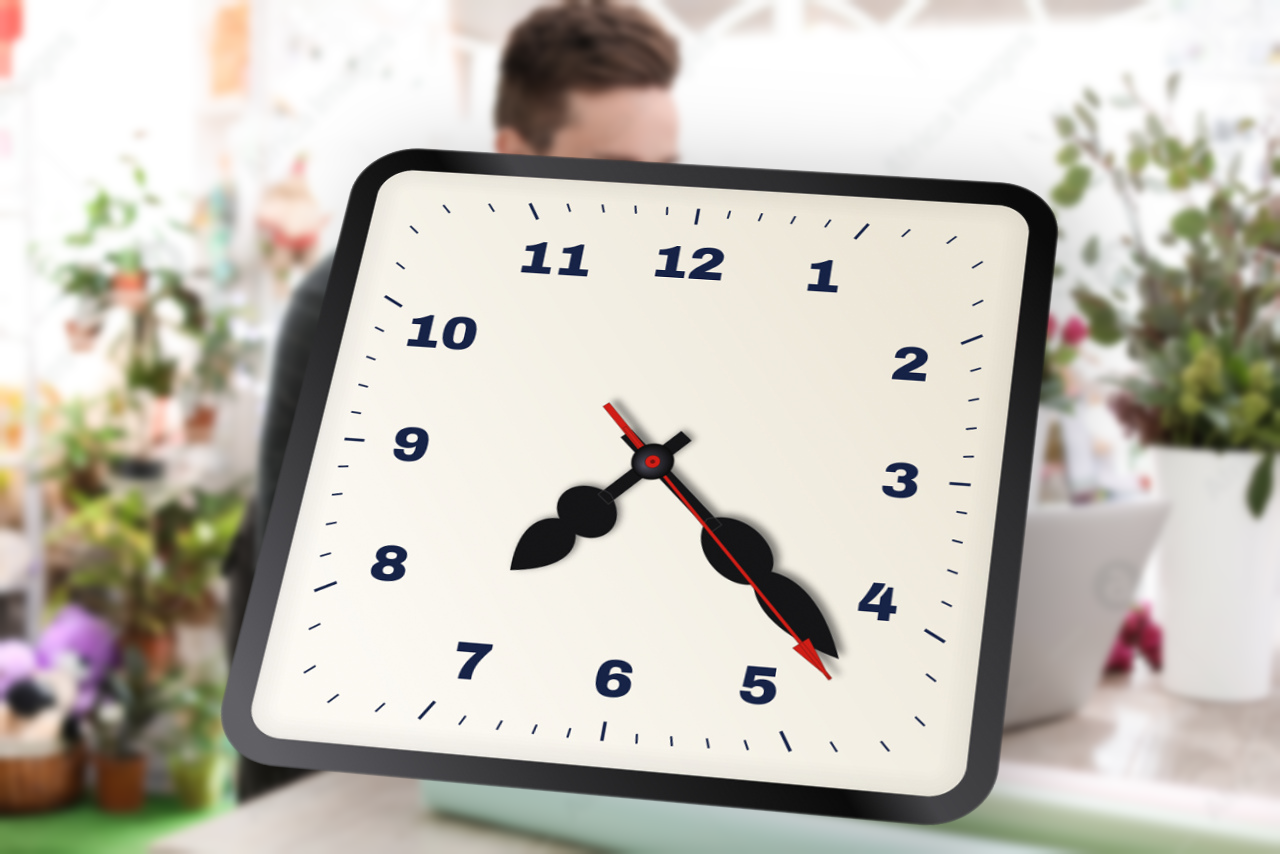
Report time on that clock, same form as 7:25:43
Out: 7:22:23
